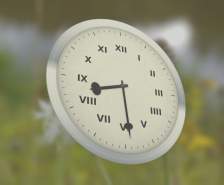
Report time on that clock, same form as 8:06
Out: 8:29
